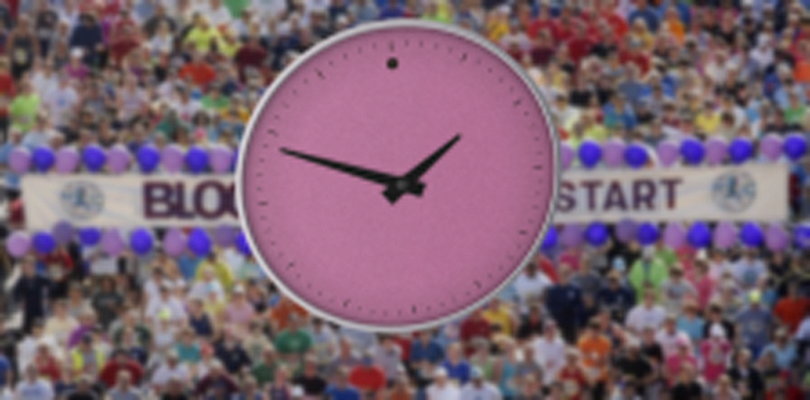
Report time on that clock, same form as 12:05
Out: 1:49
